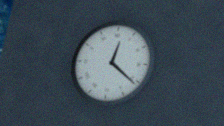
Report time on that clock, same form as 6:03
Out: 12:21
